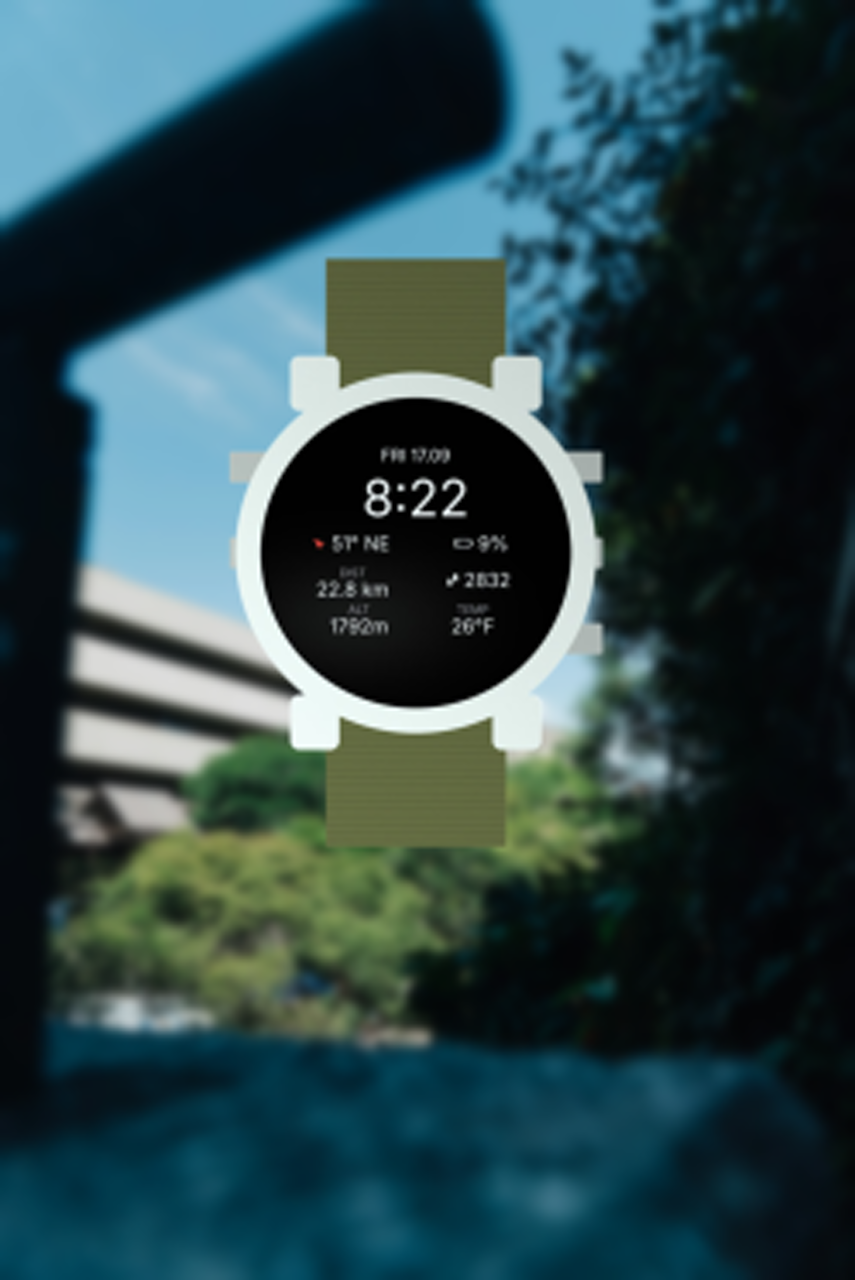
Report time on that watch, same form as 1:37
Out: 8:22
